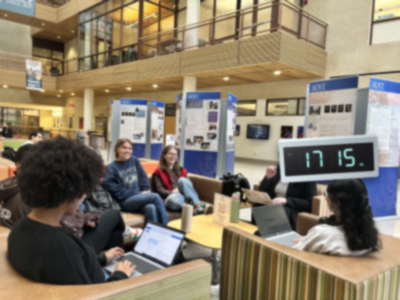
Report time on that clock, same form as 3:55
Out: 17:15
